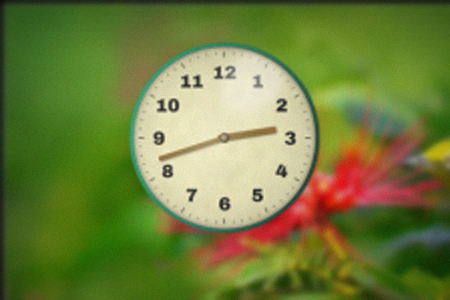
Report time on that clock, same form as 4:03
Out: 2:42
